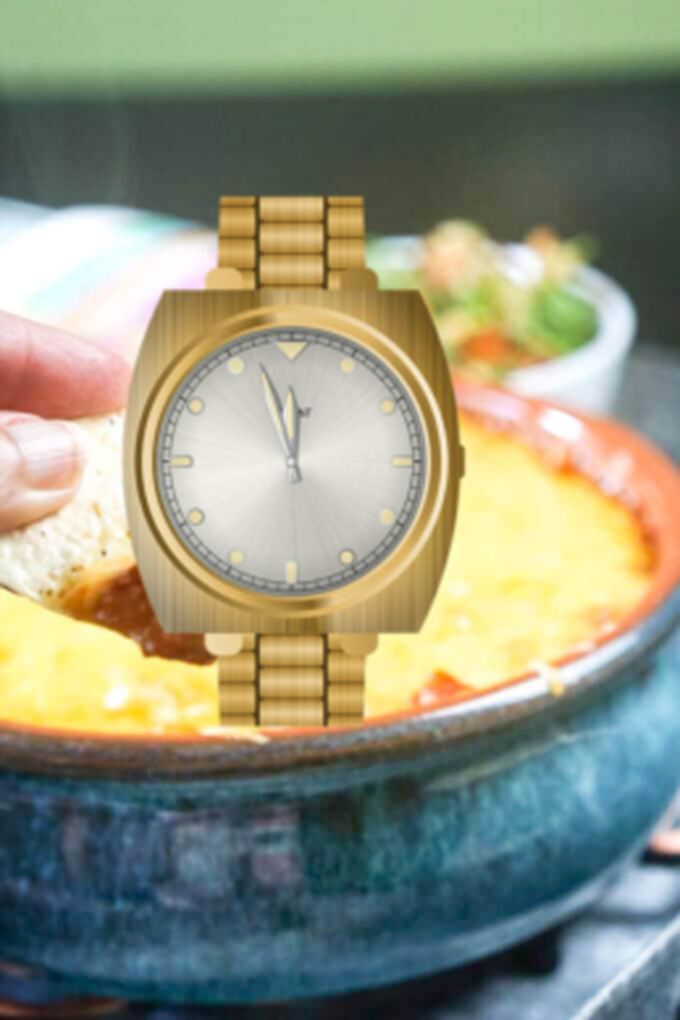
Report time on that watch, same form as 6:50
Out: 11:57
